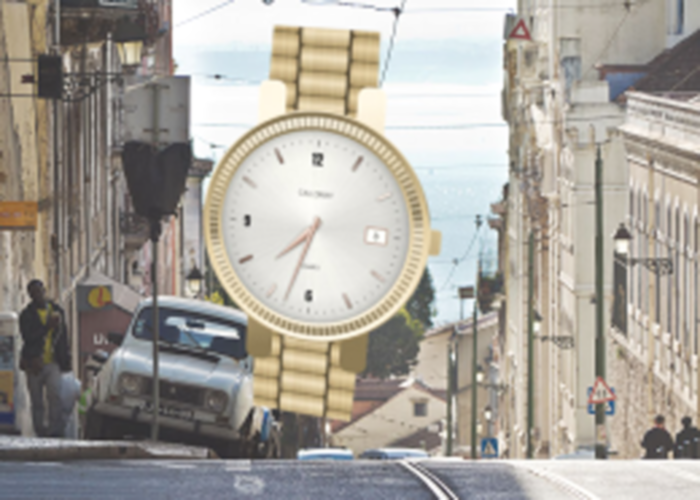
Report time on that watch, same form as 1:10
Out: 7:33
